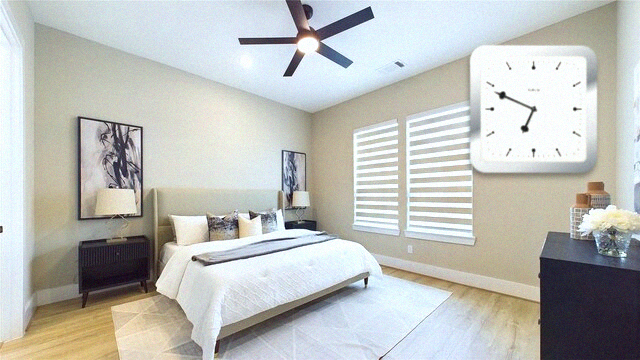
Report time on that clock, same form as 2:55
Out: 6:49
